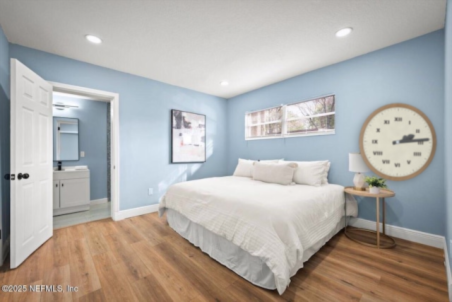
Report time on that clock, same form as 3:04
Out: 2:14
